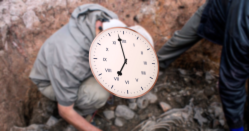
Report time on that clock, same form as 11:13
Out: 6:58
